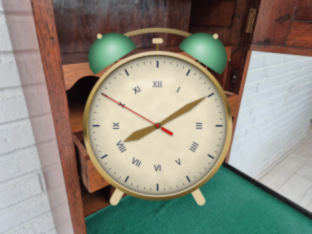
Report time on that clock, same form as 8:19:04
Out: 8:09:50
